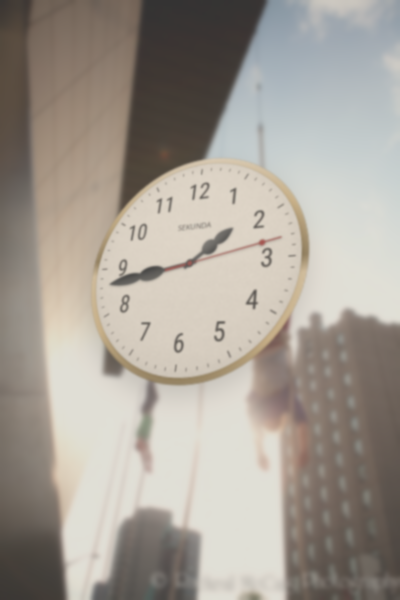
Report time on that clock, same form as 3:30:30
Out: 1:43:13
